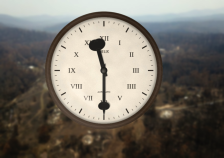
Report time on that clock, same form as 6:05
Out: 11:30
